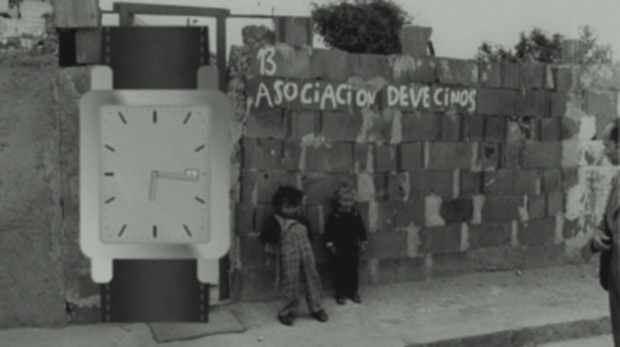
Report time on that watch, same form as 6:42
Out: 6:16
